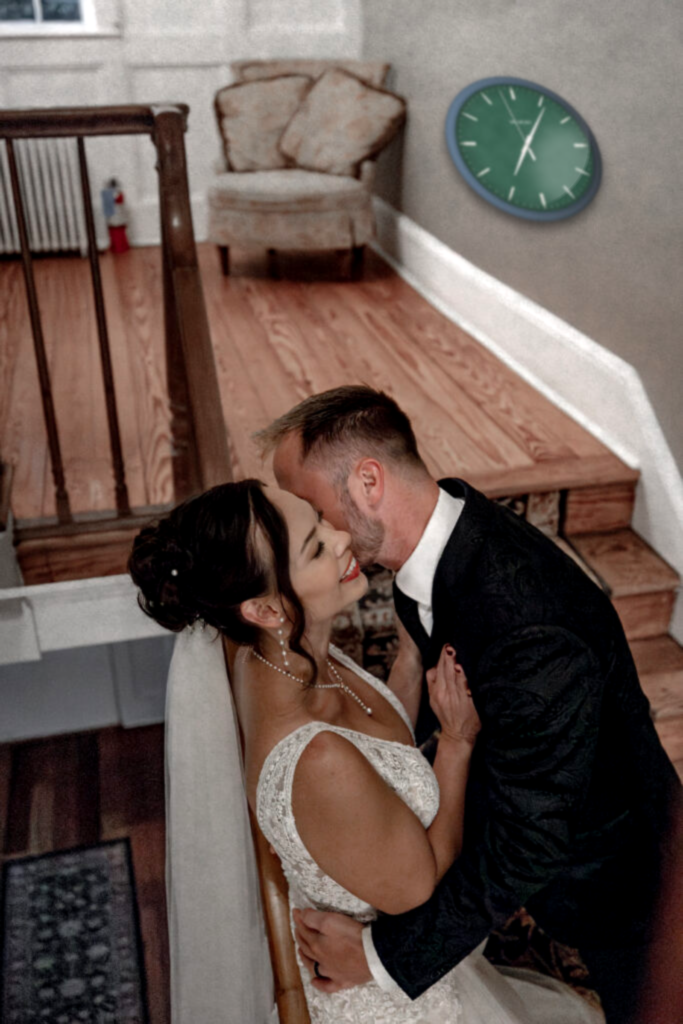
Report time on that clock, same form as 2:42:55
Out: 7:05:58
